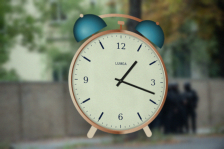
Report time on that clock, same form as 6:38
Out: 1:18
